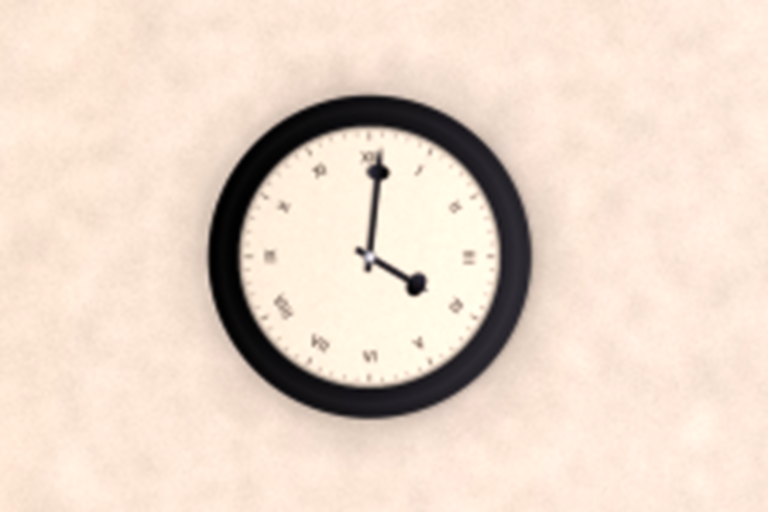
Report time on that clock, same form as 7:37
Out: 4:01
